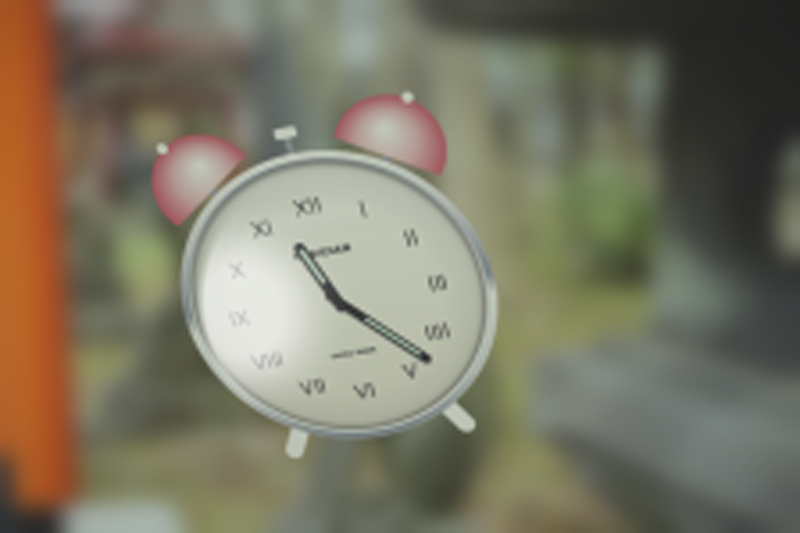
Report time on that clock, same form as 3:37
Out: 11:23
